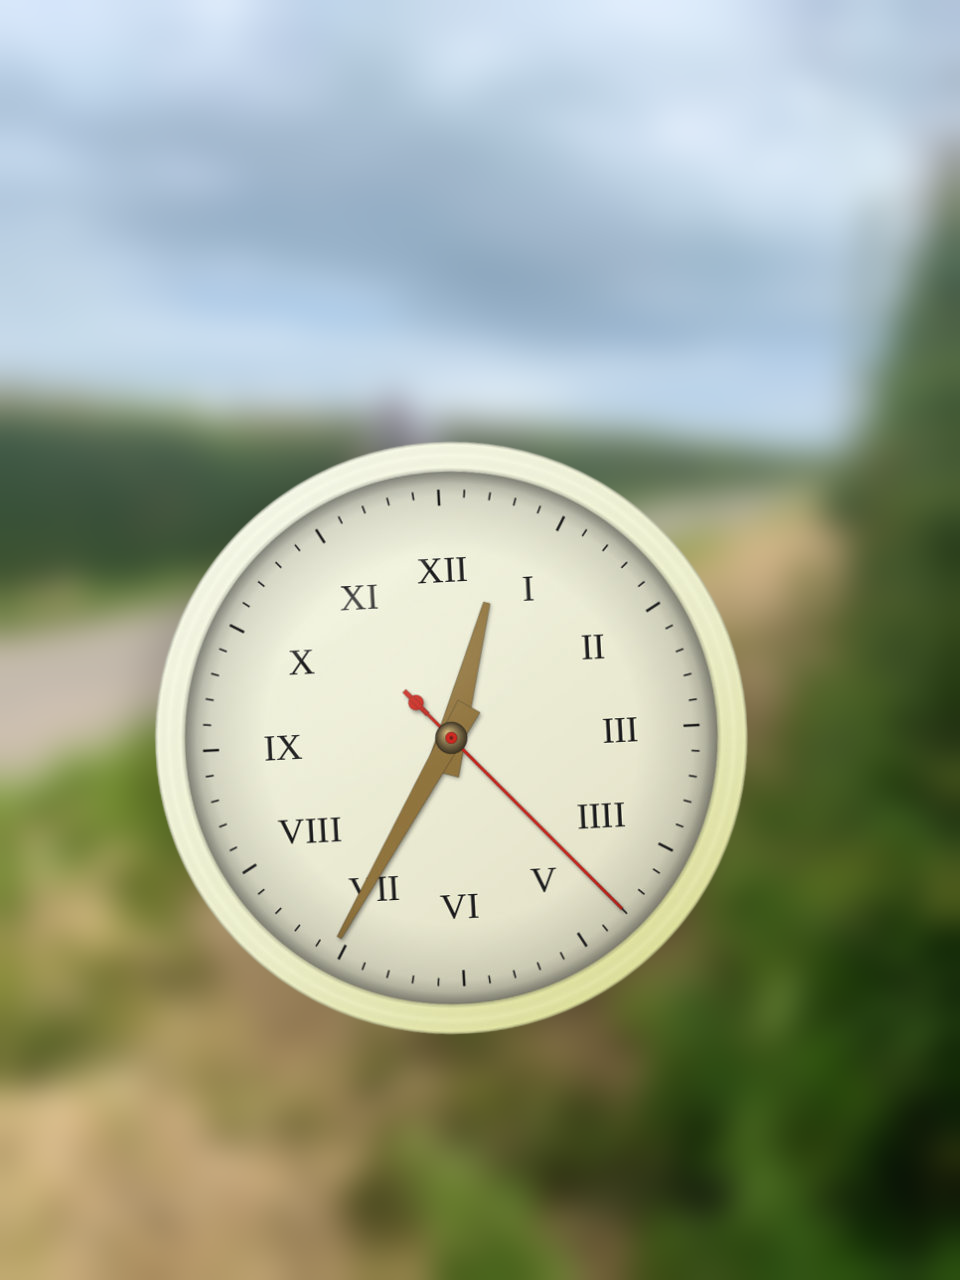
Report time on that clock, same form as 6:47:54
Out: 12:35:23
